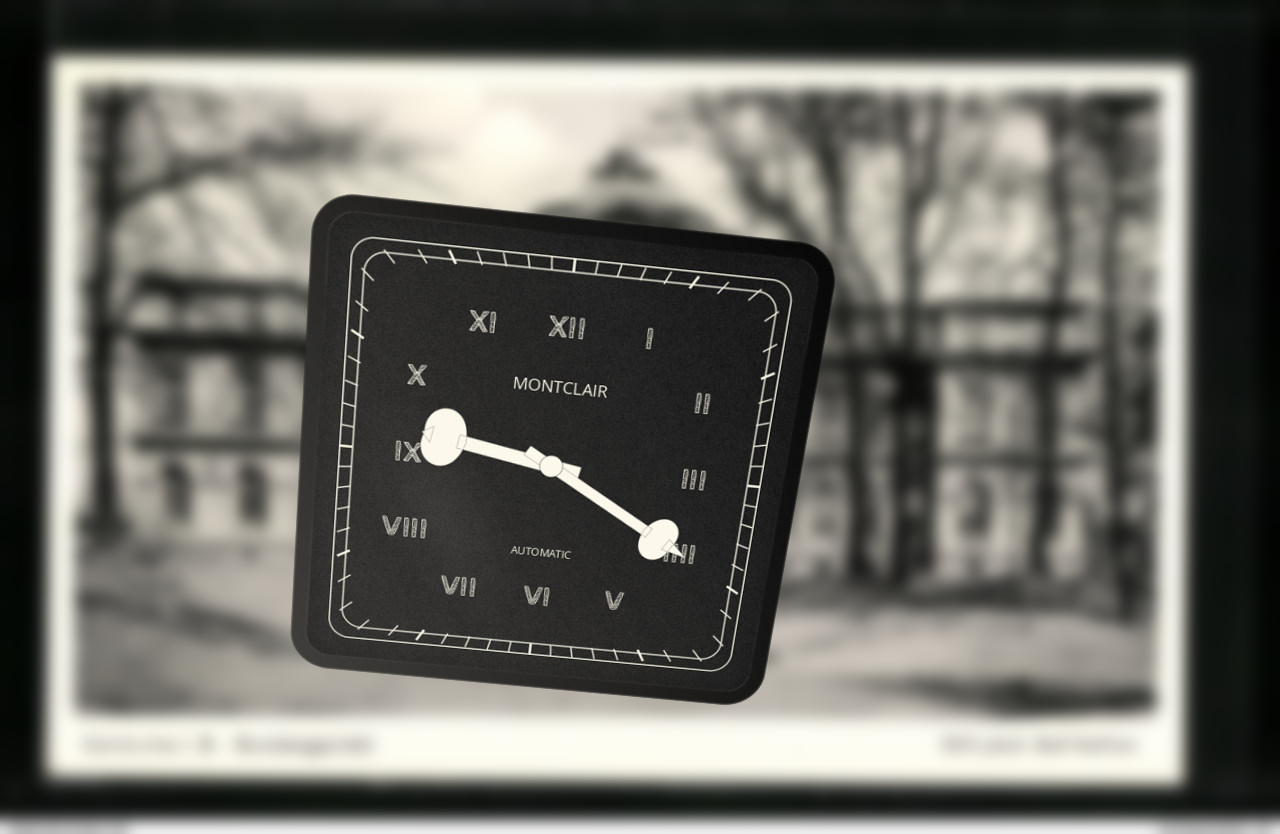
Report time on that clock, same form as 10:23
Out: 9:20
